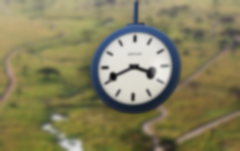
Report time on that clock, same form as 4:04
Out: 3:41
